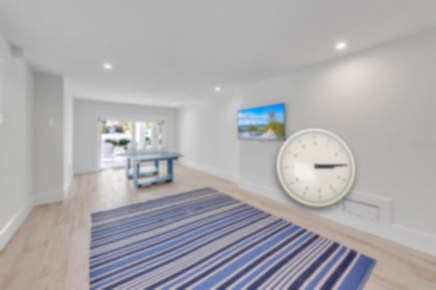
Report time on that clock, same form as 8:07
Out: 3:15
